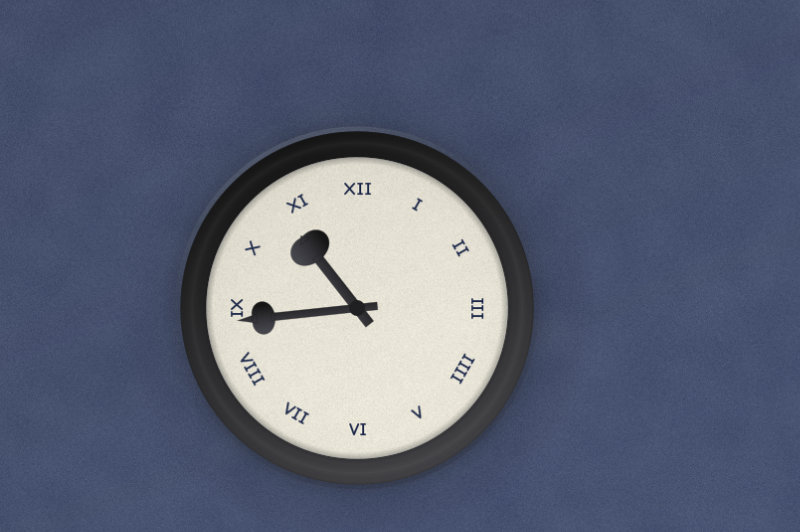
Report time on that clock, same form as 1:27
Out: 10:44
